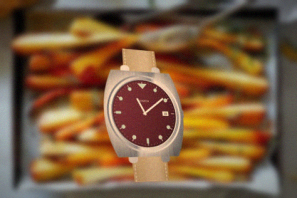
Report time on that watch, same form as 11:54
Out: 11:09
